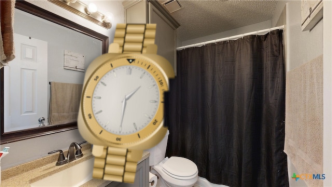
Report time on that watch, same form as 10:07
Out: 1:30
